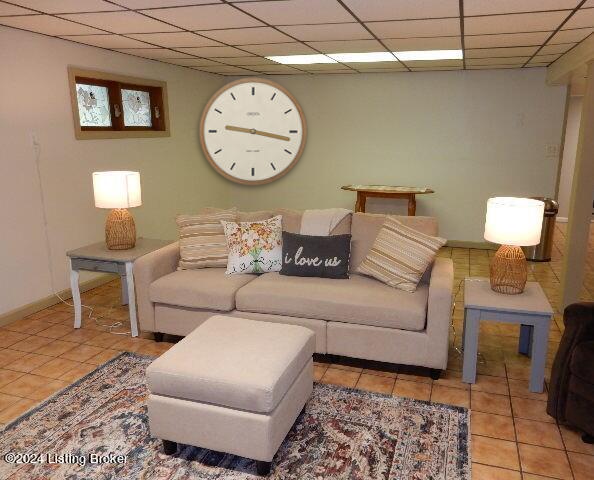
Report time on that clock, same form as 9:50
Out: 9:17
